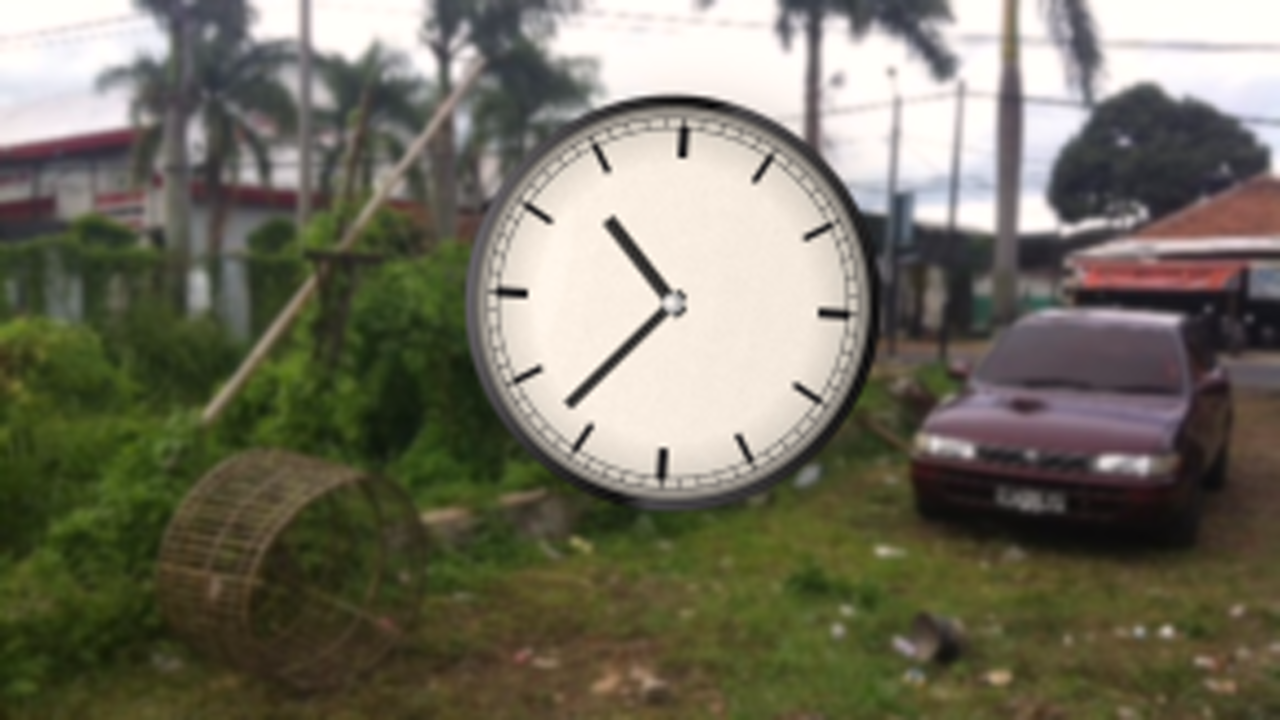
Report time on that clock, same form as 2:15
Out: 10:37
